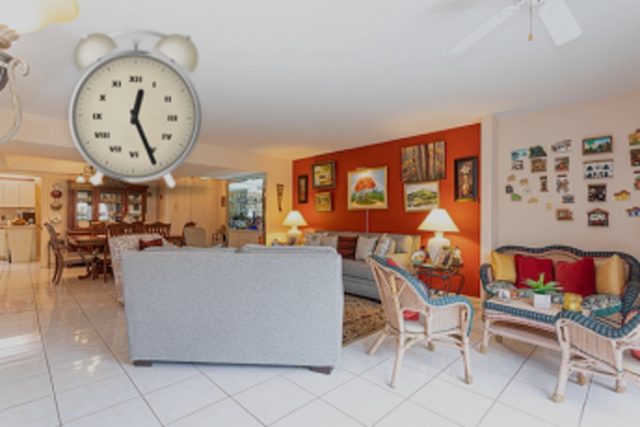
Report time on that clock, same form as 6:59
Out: 12:26
